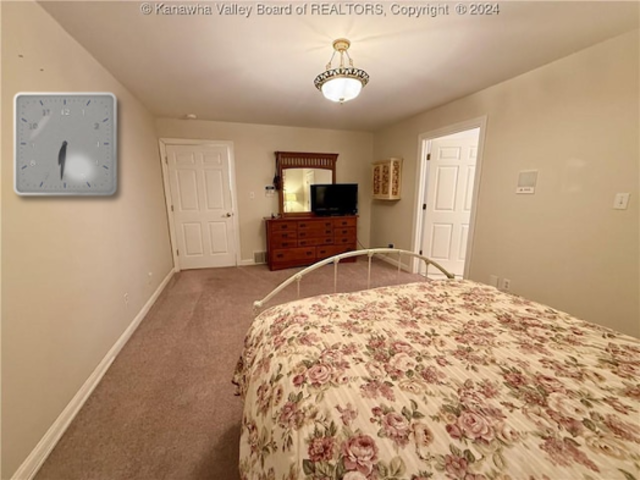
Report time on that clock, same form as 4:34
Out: 6:31
